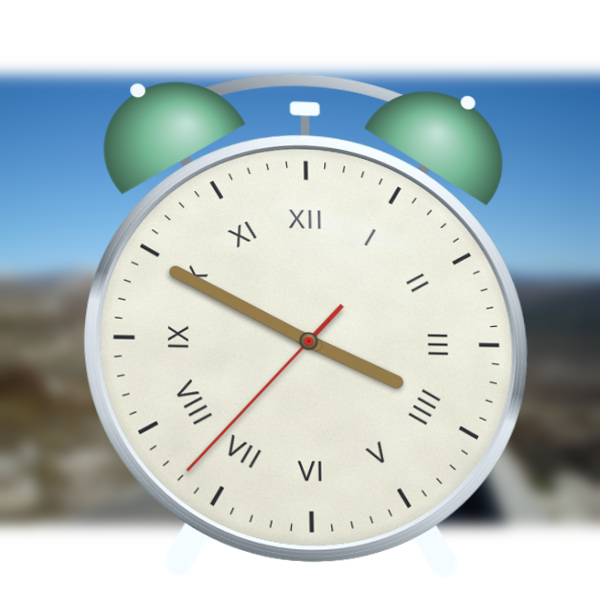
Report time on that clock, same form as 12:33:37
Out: 3:49:37
